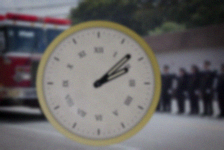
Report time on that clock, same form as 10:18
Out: 2:08
